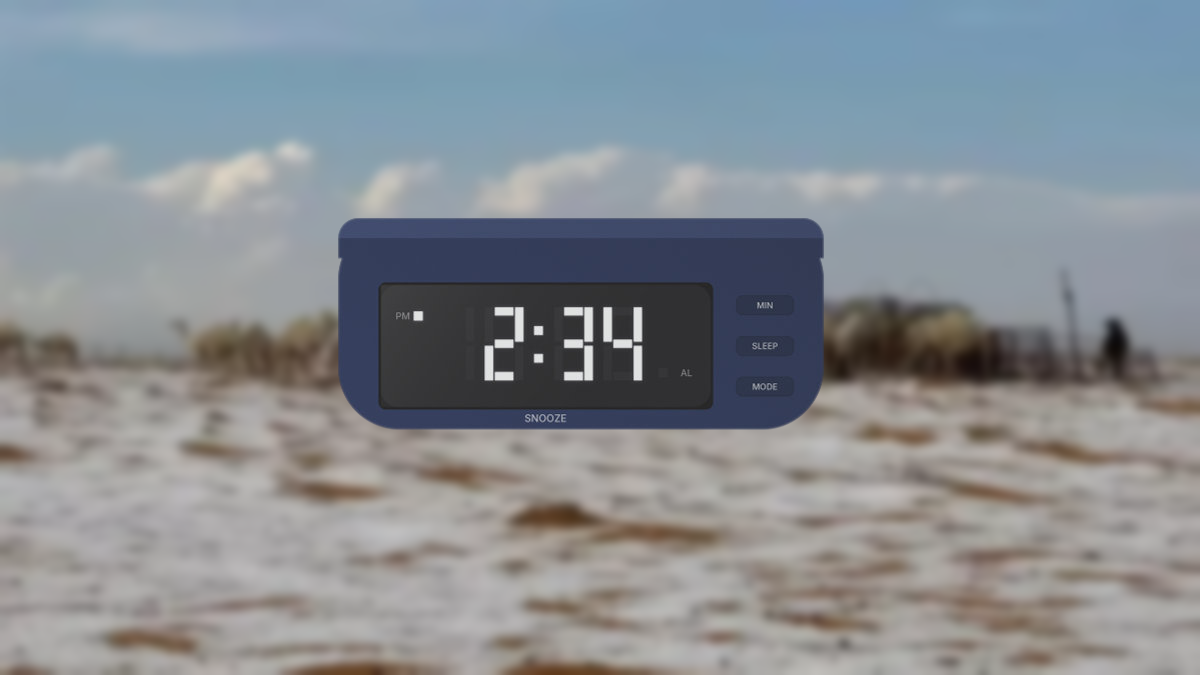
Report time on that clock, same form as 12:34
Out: 2:34
